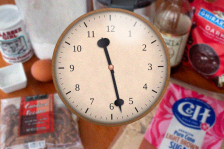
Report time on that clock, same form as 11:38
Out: 11:28
